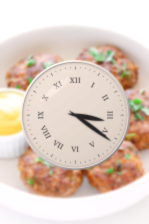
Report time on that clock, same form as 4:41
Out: 3:21
